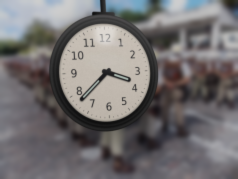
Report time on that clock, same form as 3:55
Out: 3:38
